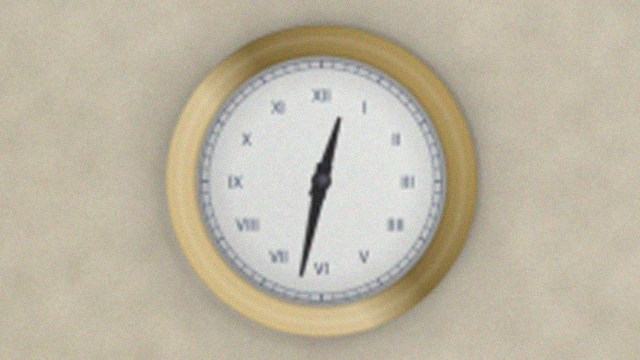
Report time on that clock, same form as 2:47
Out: 12:32
